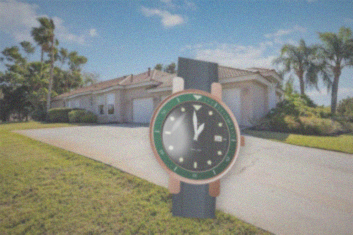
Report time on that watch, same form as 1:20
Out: 12:59
